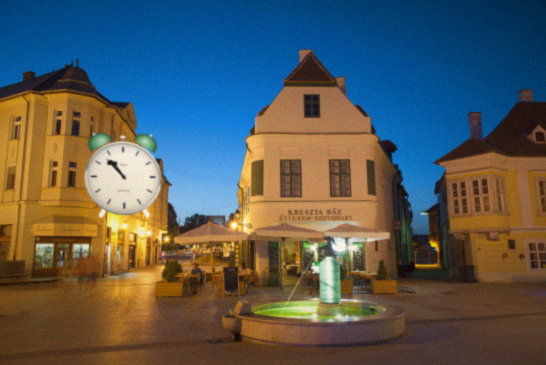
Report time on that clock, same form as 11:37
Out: 10:53
